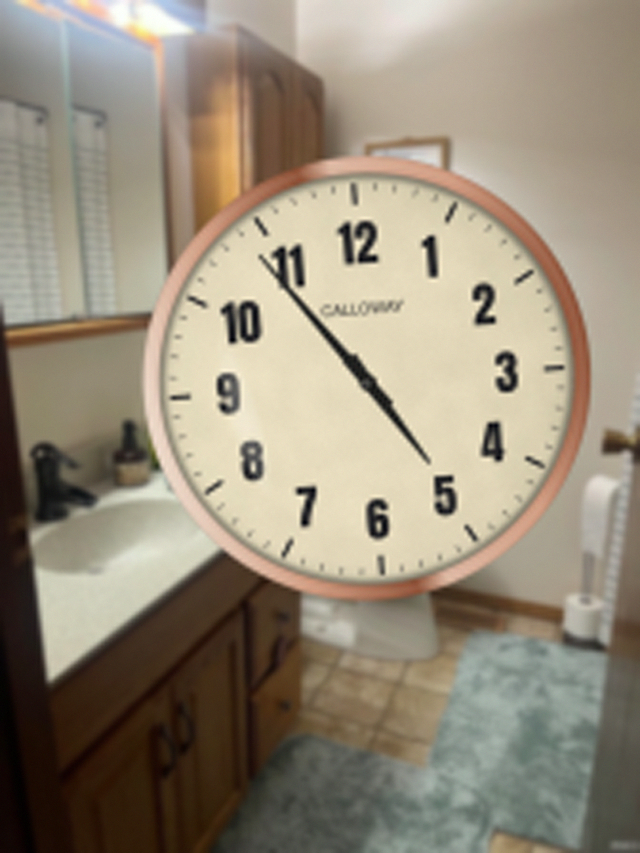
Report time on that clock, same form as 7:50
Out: 4:54
